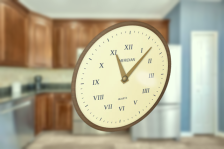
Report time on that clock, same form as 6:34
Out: 11:07
